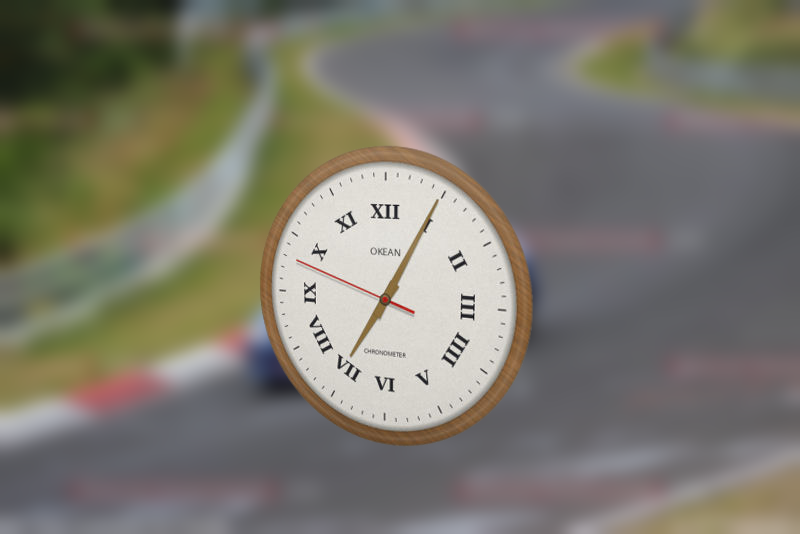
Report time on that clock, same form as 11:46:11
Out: 7:04:48
